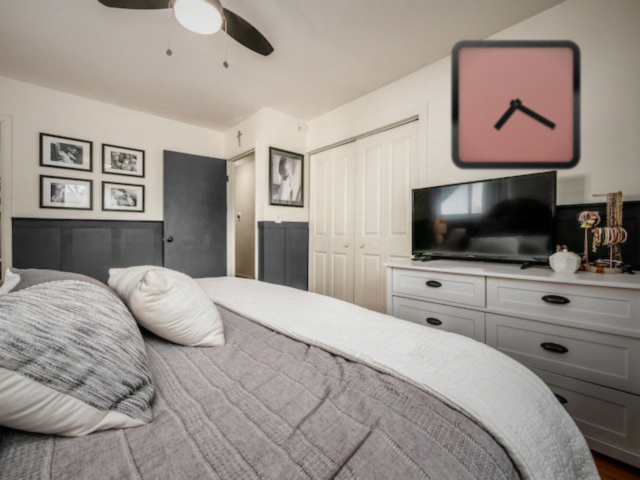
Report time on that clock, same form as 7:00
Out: 7:20
